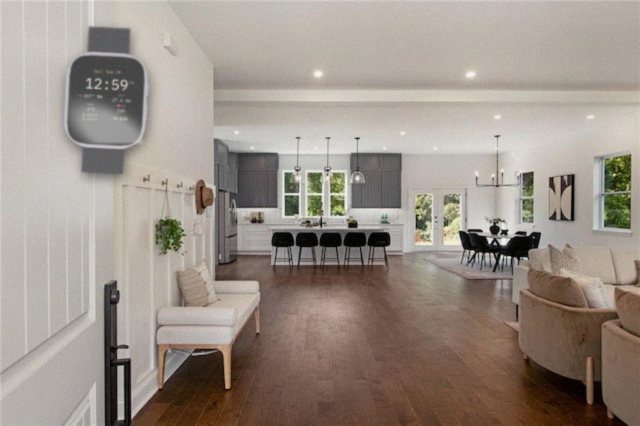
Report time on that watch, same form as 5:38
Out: 12:59
